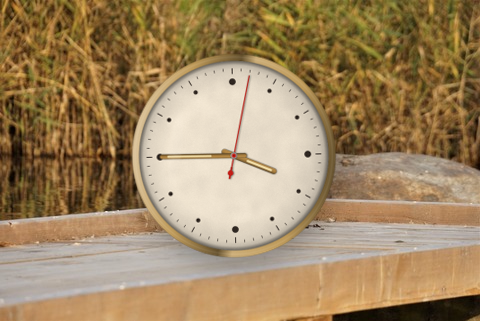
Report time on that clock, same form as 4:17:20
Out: 3:45:02
